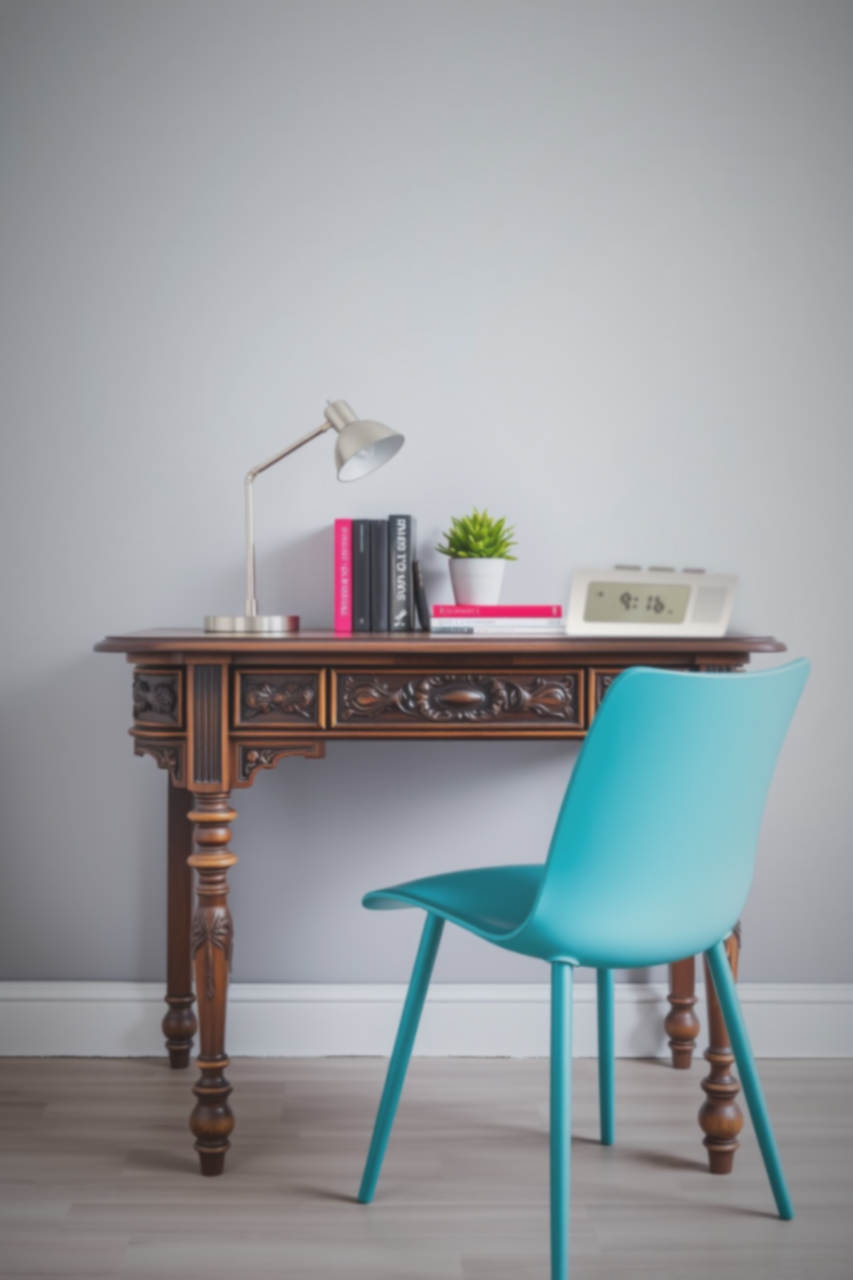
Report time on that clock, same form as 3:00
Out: 9:16
